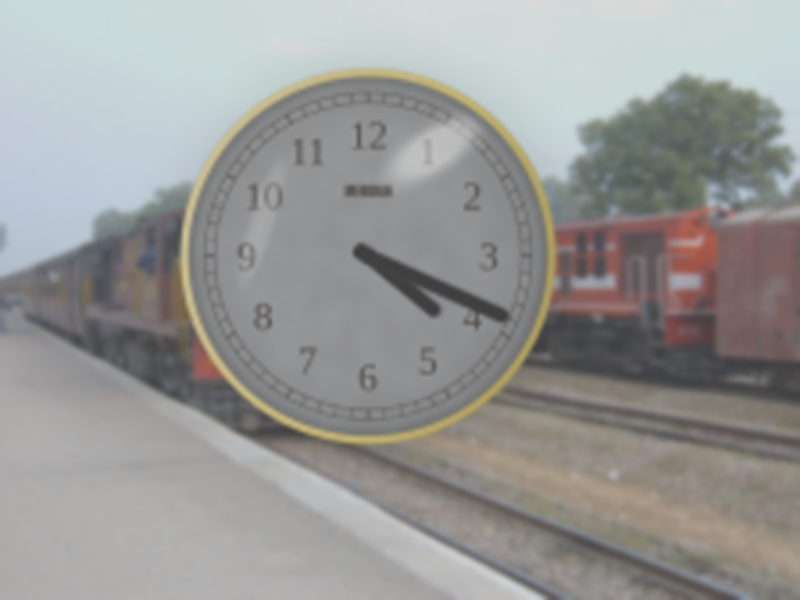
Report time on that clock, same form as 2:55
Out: 4:19
